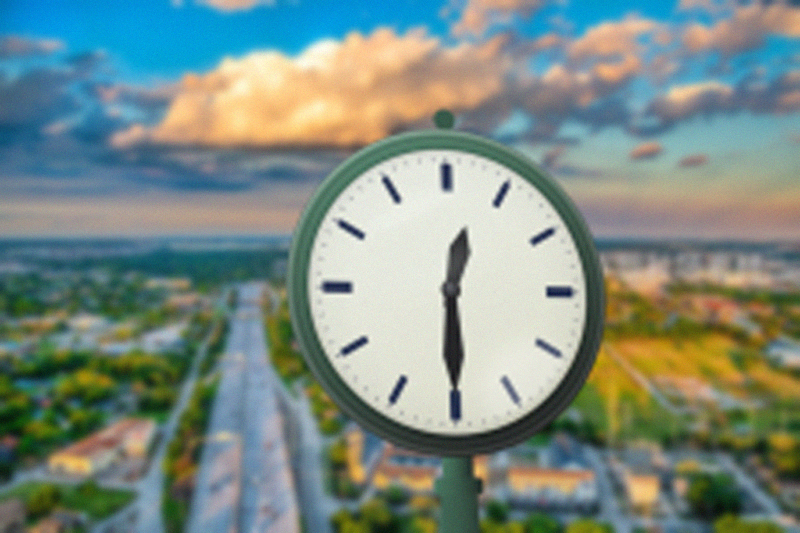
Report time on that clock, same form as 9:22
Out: 12:30
